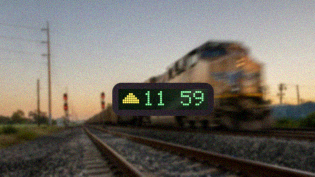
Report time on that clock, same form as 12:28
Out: 11:59
